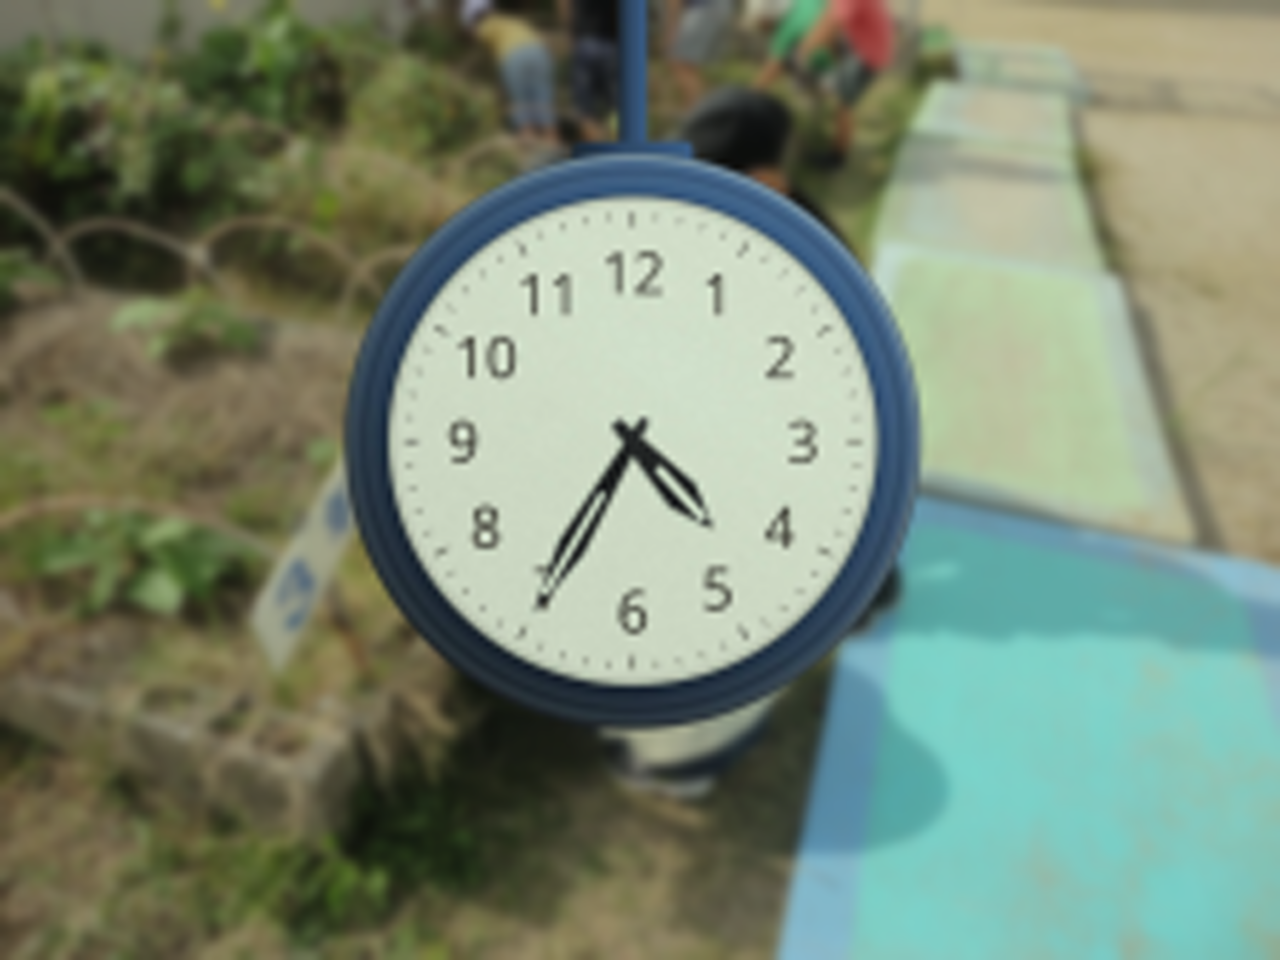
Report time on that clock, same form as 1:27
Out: 4:35
